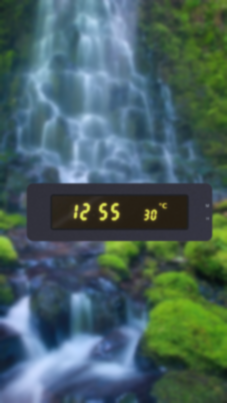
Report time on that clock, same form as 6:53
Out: 12:55
